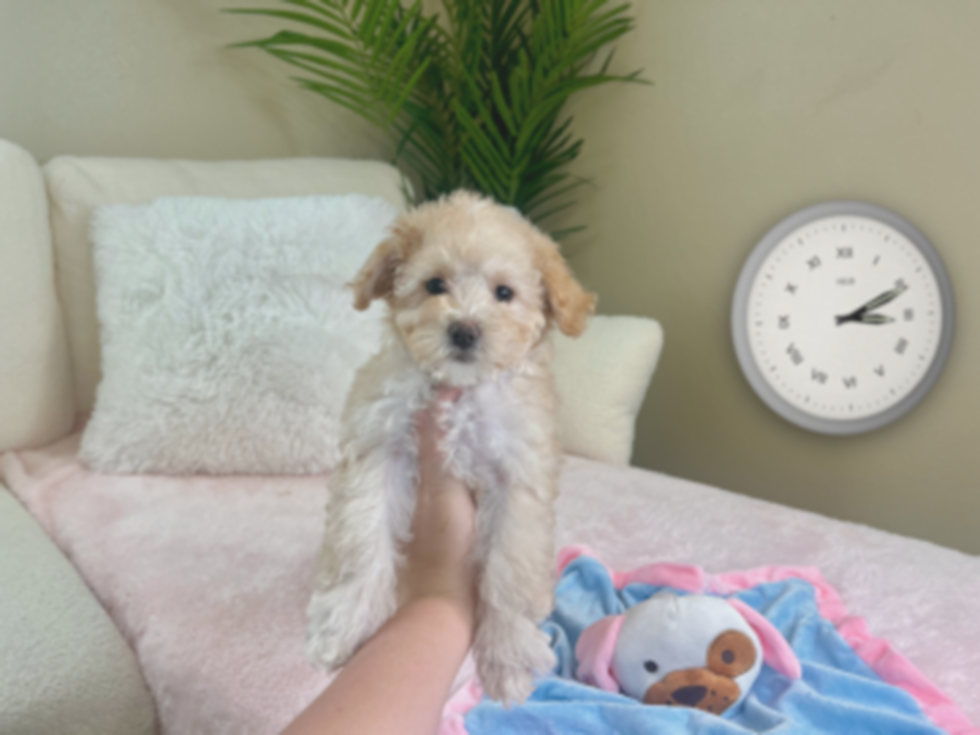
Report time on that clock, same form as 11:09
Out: 3:11
